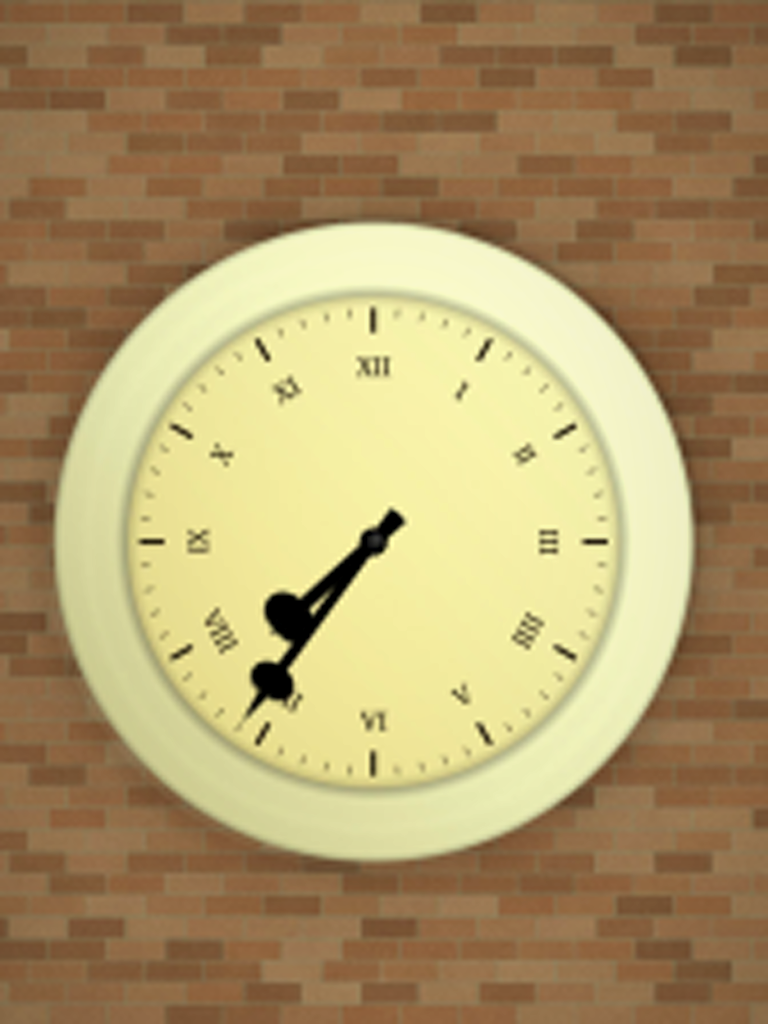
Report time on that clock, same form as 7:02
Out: 7:36
